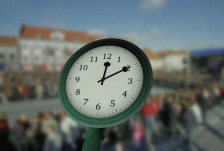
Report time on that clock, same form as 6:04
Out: 12:10
